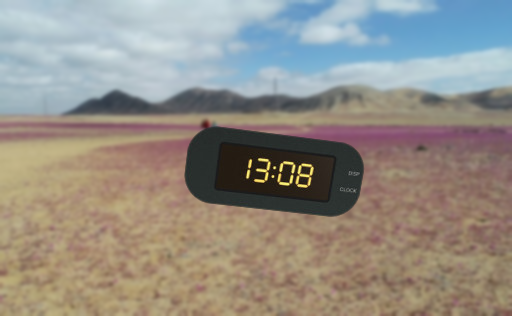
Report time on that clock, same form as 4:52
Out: 13:08
